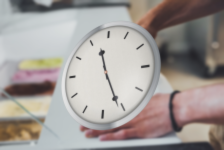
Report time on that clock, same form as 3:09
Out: 11:26
